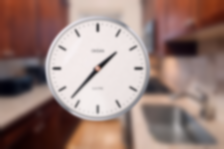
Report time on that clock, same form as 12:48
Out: 1:37
